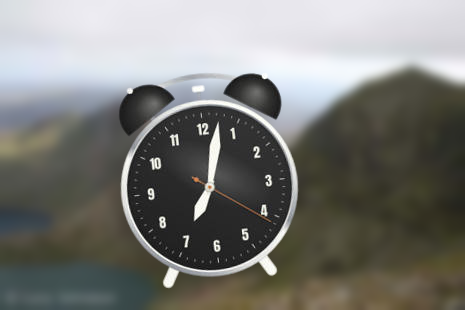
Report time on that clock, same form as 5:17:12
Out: 7:02:21
